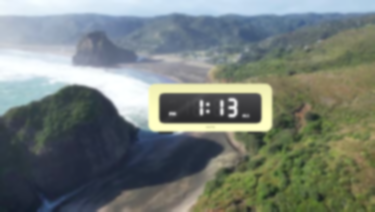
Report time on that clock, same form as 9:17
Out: 1:13
